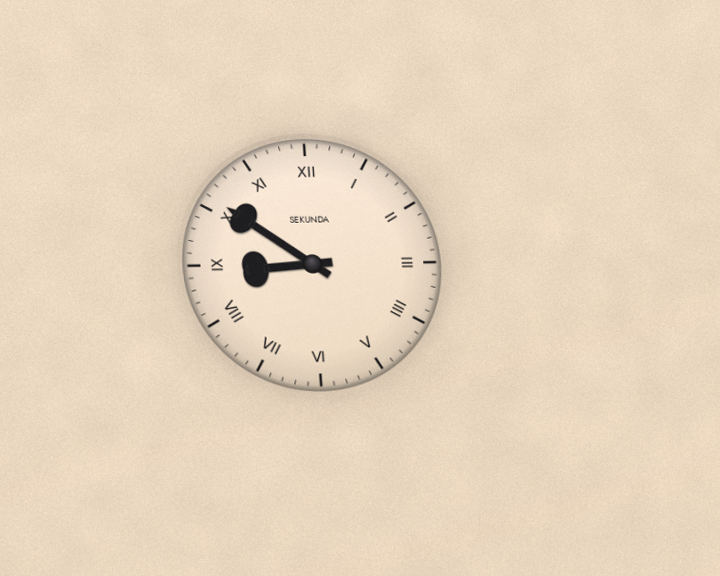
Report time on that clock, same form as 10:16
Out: 8:51
